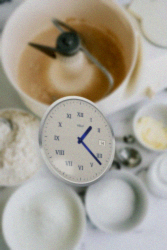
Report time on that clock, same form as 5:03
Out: 1:22
